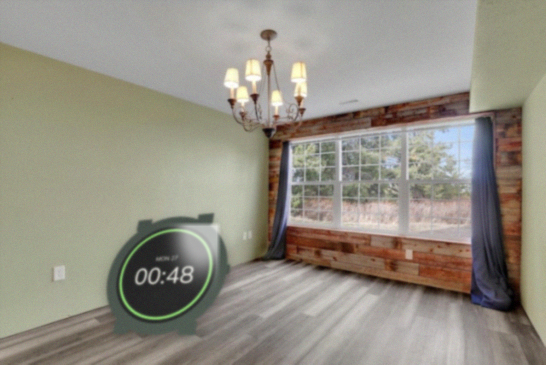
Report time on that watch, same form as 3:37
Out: 0:48
